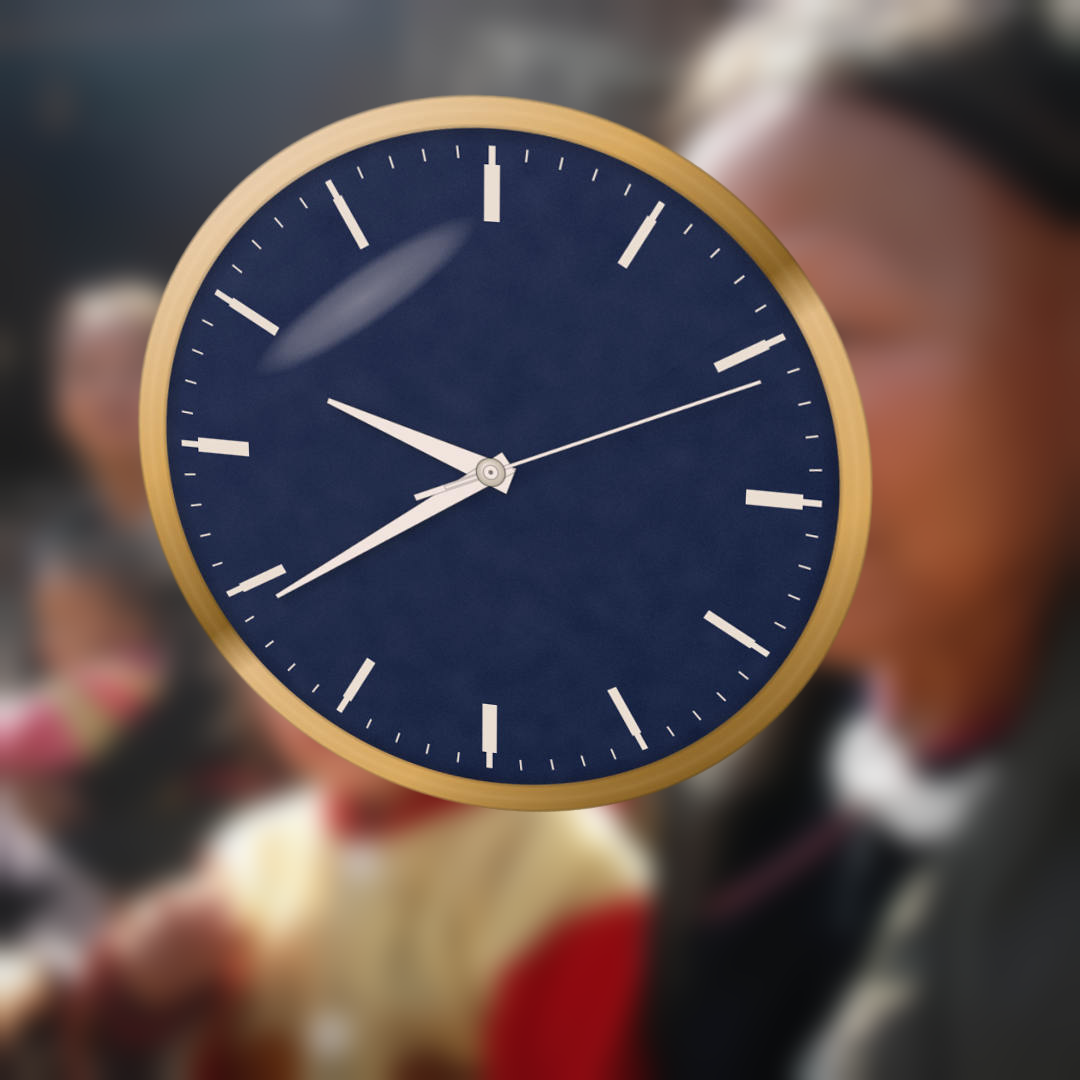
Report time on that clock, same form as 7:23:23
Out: 9:39:11
